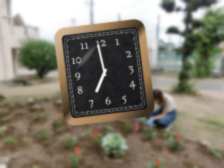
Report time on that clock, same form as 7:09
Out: 6:59
